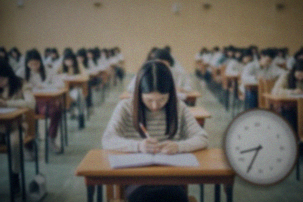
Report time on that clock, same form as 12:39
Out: 8:35
